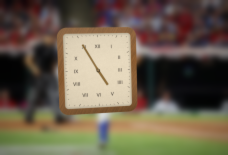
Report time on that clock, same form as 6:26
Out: 4:55
